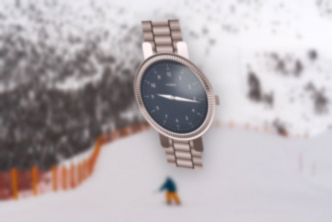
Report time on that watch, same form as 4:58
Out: 9:16
